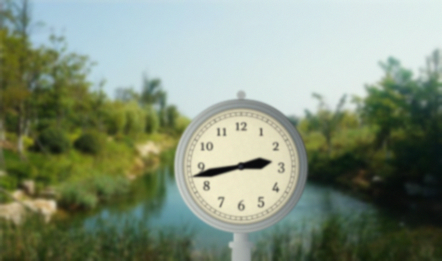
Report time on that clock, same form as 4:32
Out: 2:43
